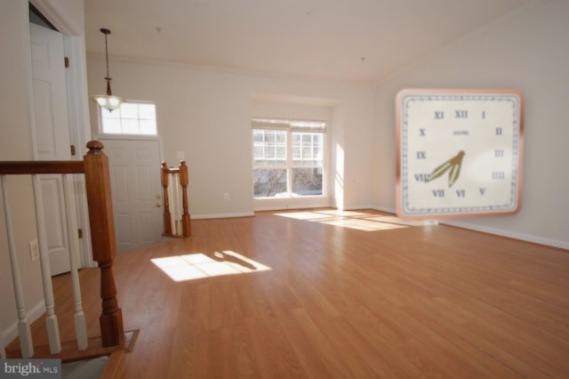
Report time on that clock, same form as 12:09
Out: 6:39
